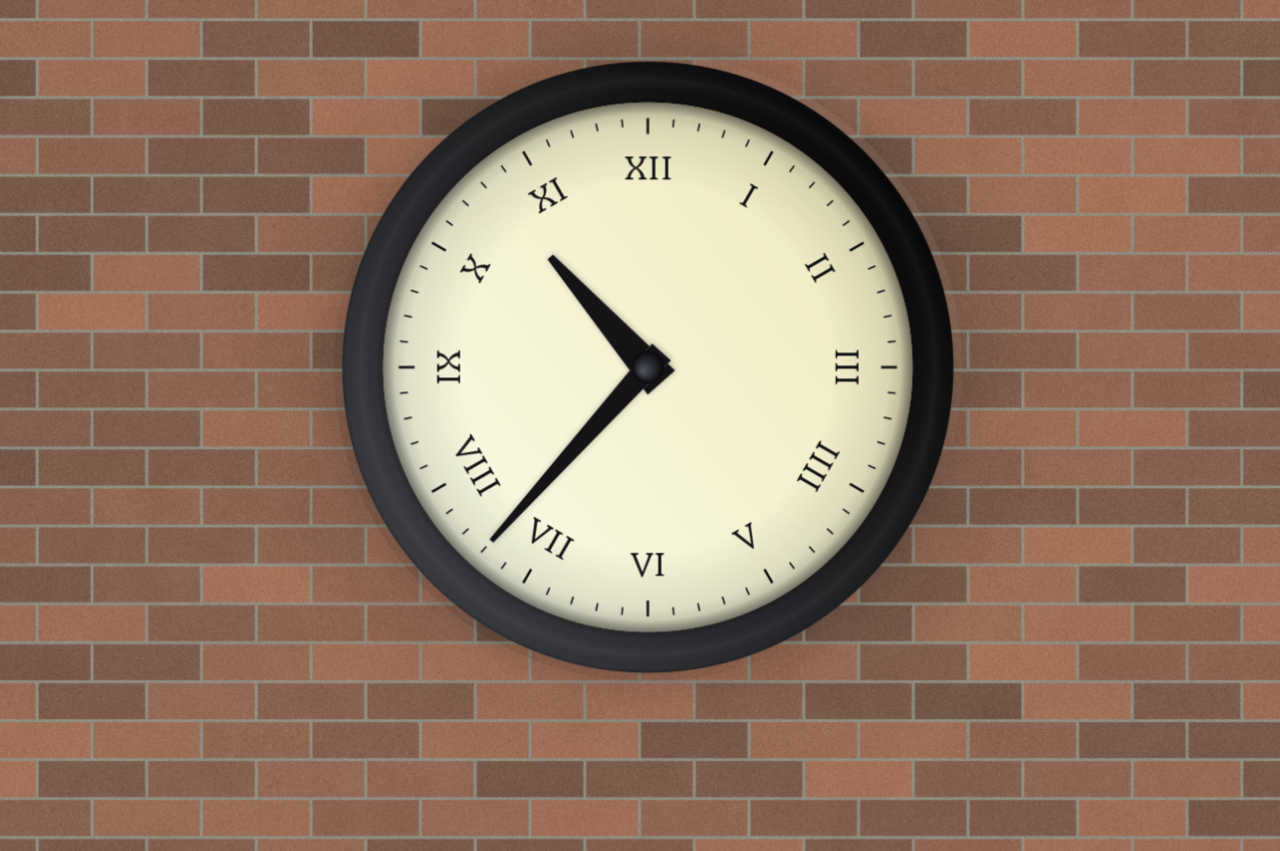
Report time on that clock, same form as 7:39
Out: 10:37
